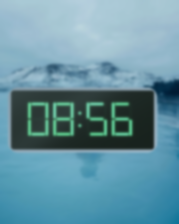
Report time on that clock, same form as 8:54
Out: 8:56
